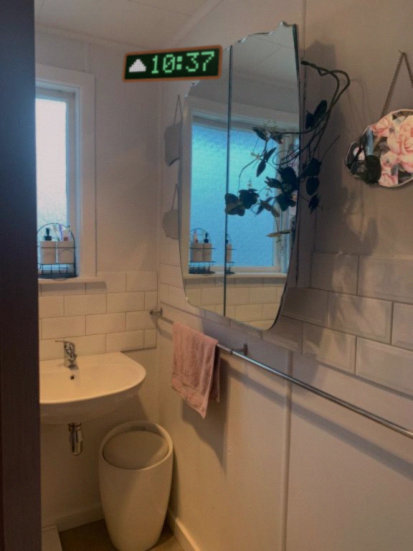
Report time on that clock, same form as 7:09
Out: 10:37
